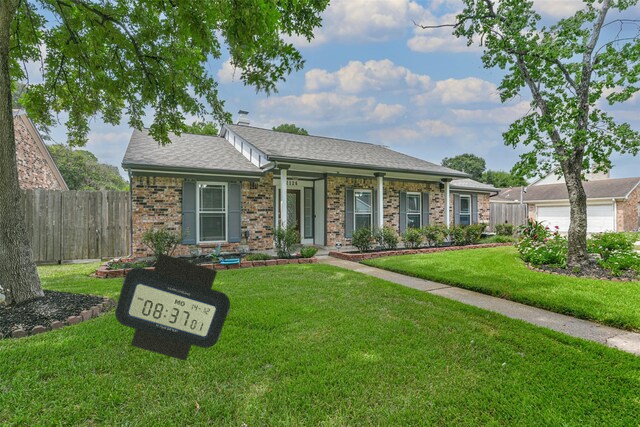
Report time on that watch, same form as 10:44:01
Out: 8:37:01
